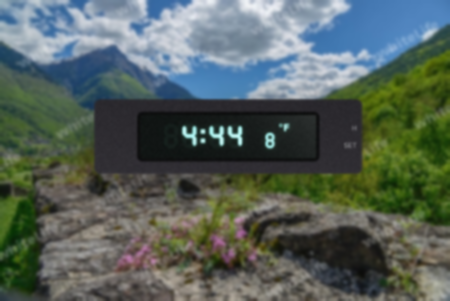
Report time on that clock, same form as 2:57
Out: 4:44
